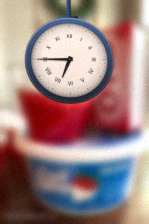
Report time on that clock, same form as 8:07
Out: 6:45
